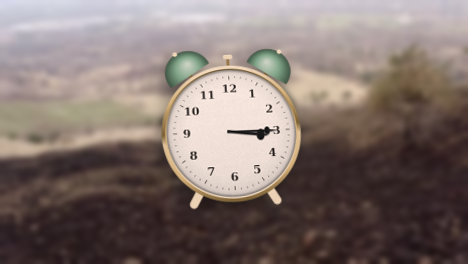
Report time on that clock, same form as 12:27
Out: 3:15
